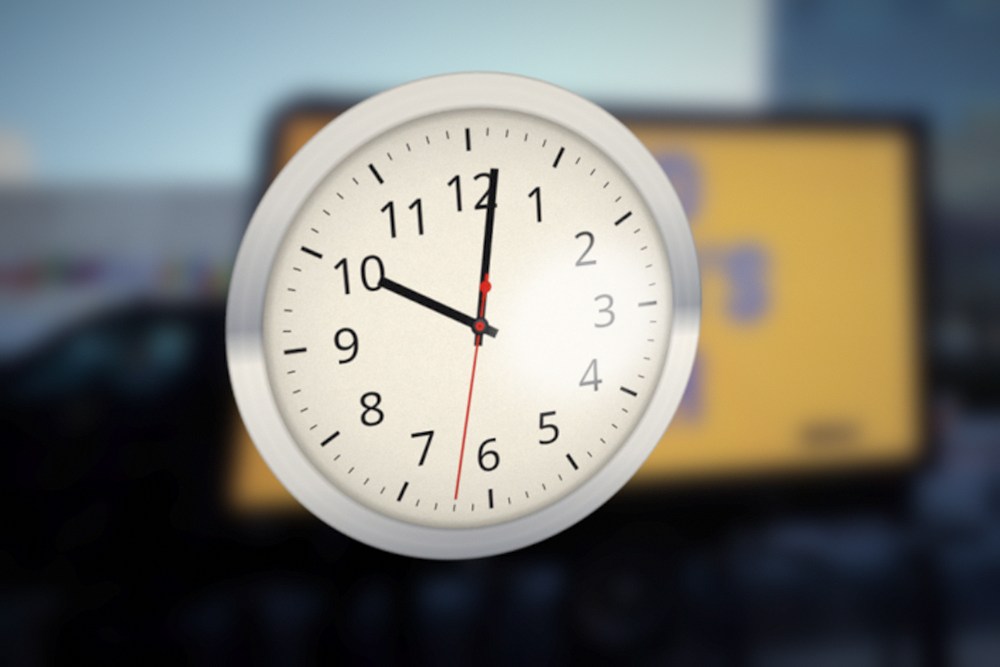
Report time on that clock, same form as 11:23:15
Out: 10:01:32
